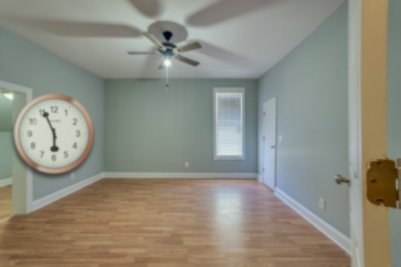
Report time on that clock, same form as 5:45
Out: 5:56
